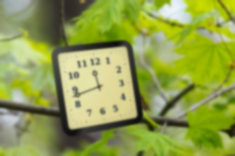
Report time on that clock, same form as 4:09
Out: 11:43
